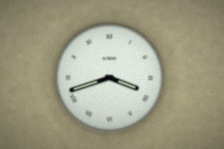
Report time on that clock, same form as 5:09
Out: 3:42
